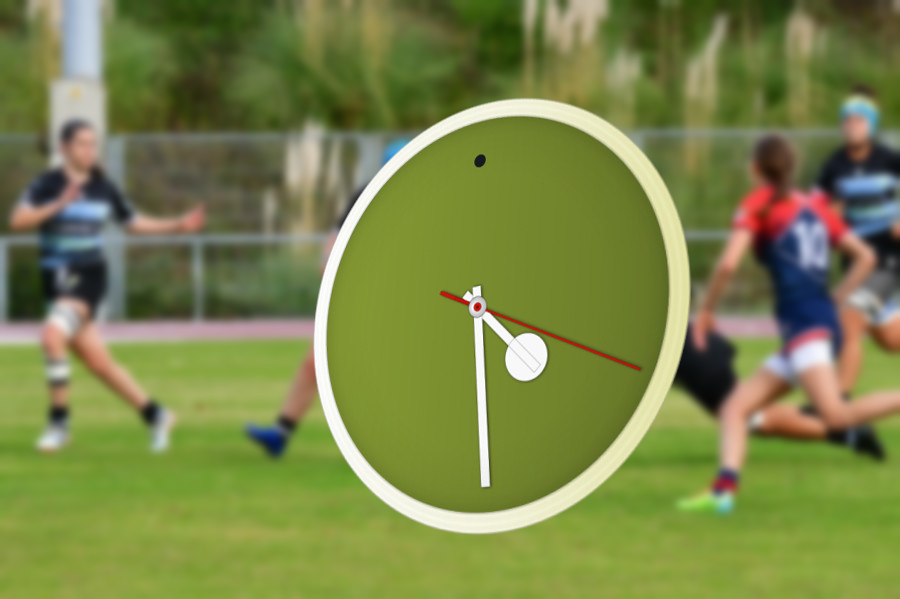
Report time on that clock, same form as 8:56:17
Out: 4:29:19
